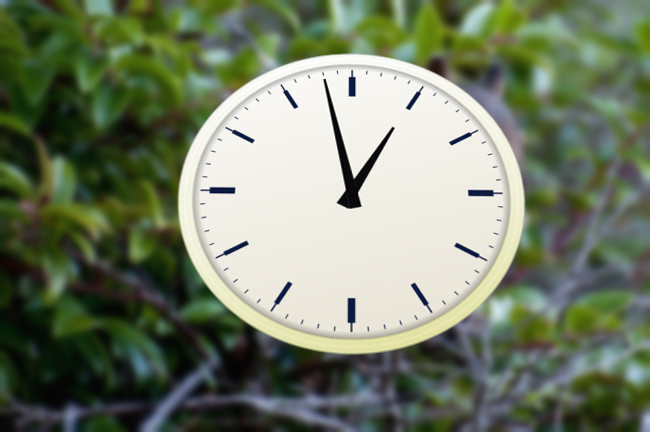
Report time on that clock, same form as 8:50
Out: 12:58
